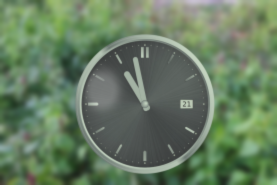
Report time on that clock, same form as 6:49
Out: 10:58
